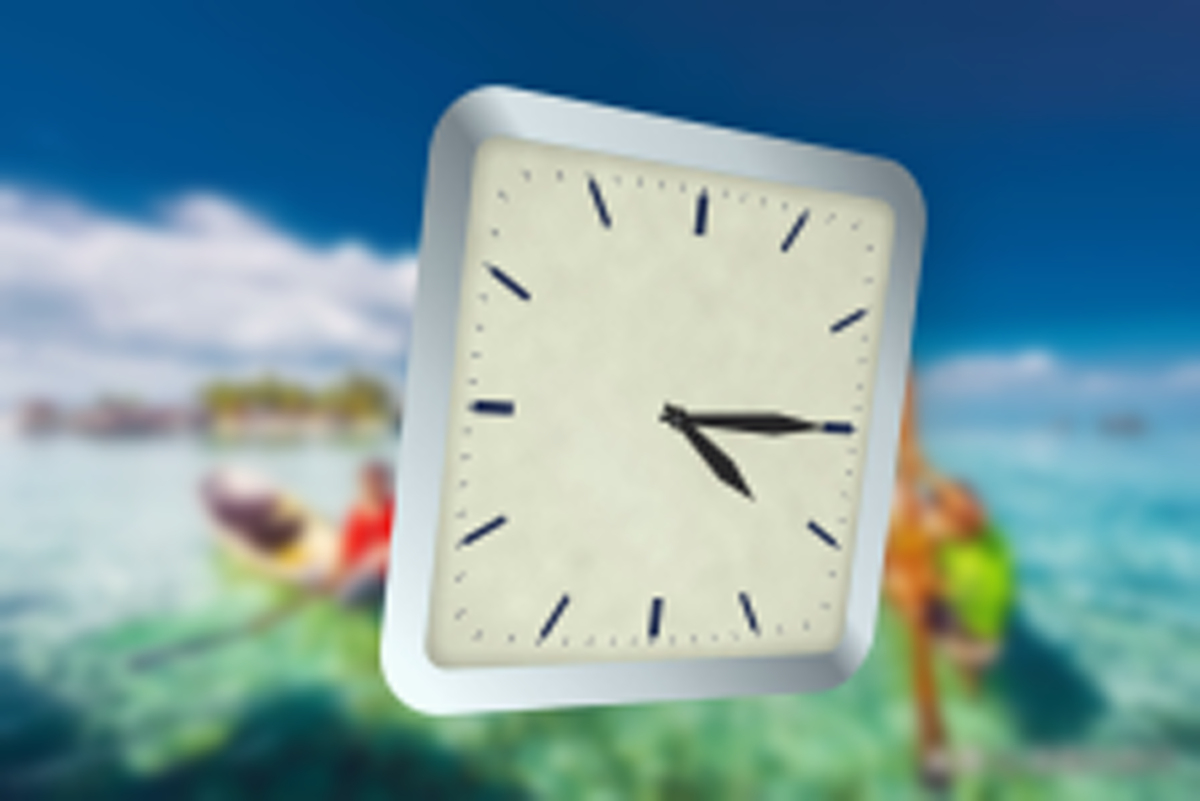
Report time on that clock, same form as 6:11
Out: 4:15
